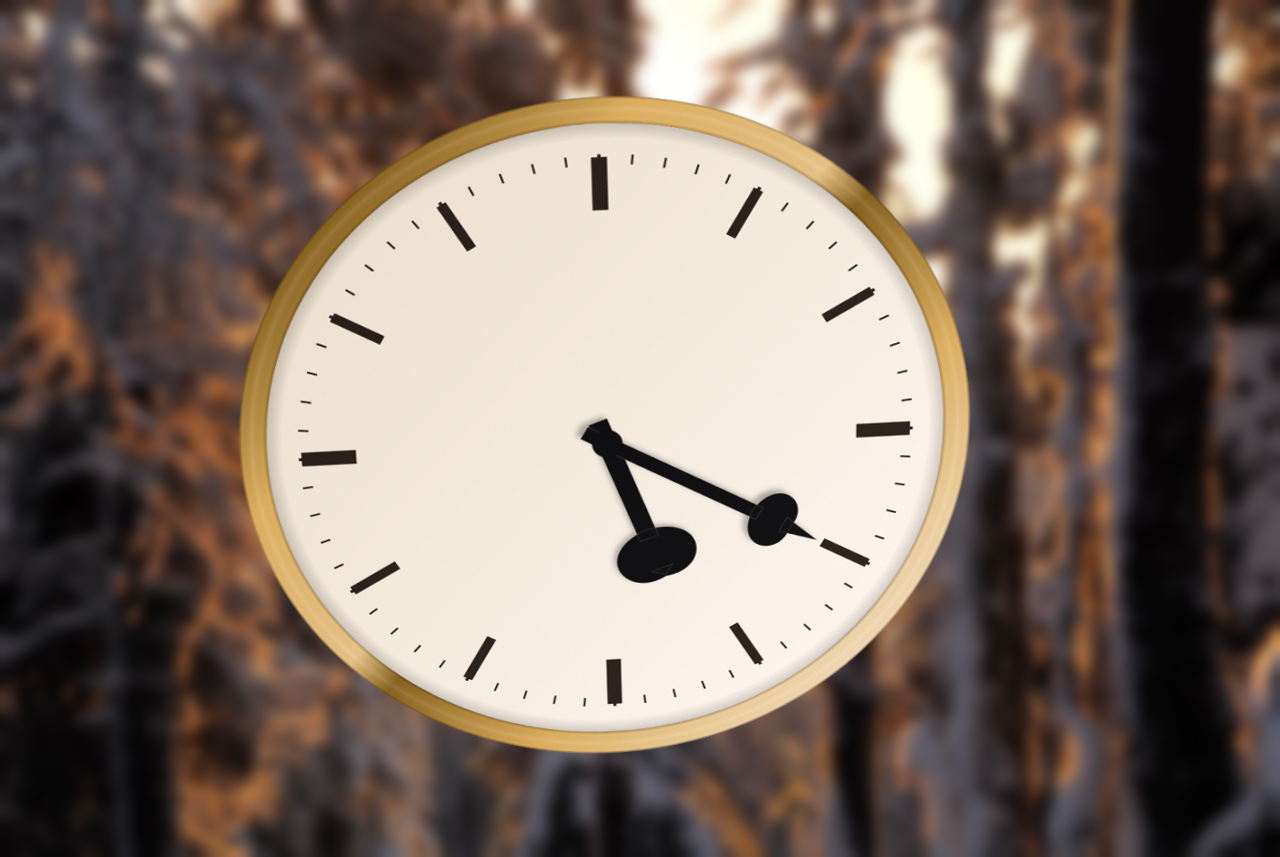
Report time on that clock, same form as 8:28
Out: 5:20
